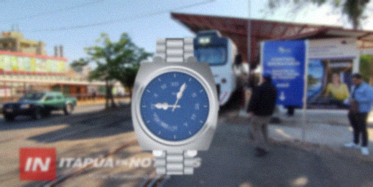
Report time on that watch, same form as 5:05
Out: 9:04
